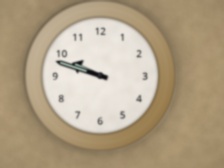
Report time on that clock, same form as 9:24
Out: 9:48
